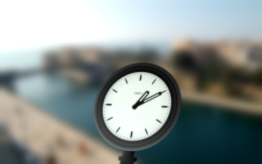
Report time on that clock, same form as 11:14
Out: 1:10
